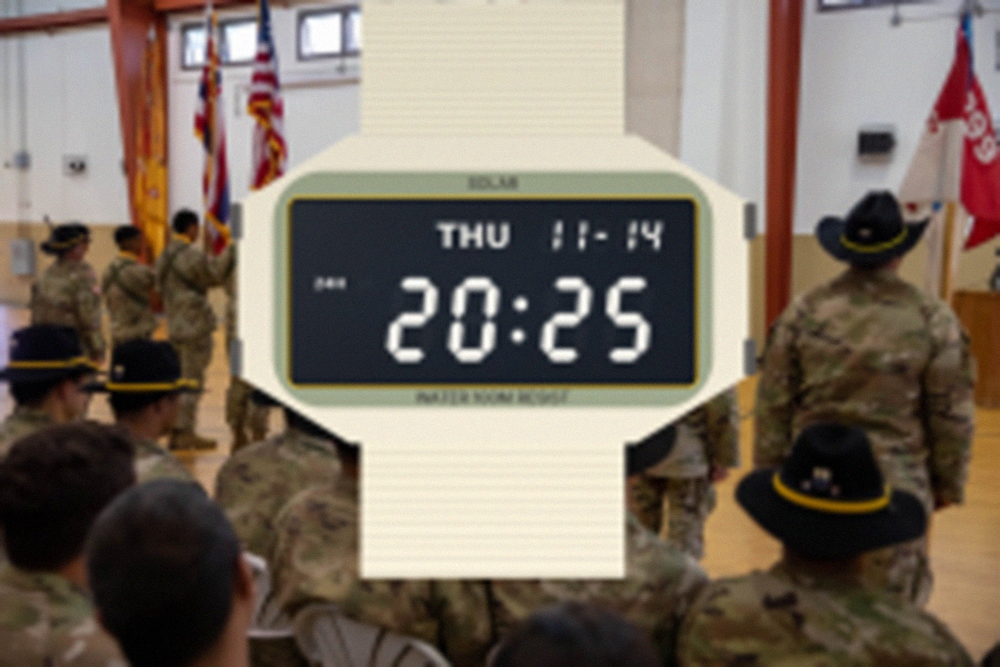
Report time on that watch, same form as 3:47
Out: 20:25
